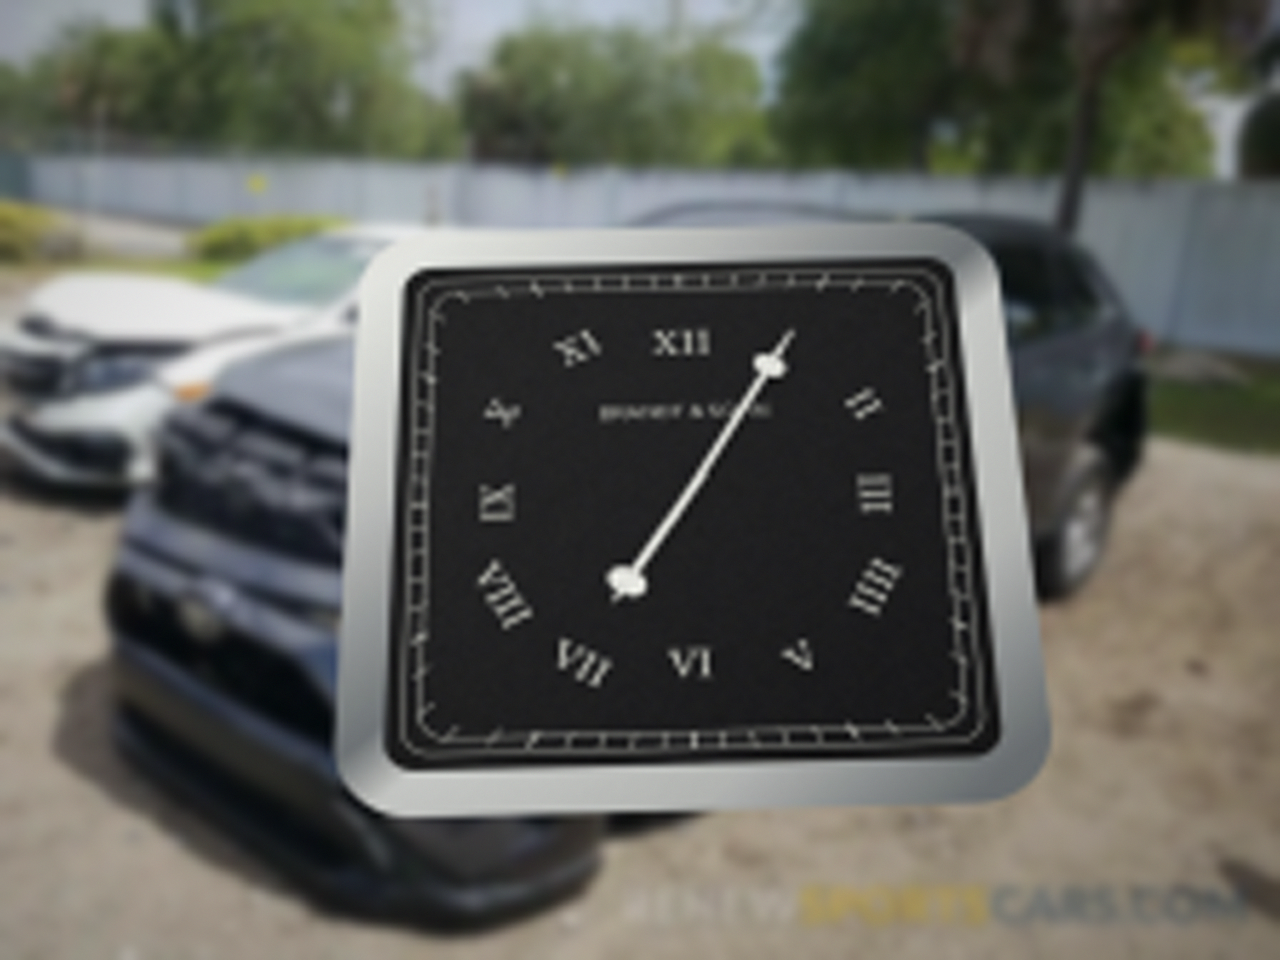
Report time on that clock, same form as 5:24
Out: 7:05
